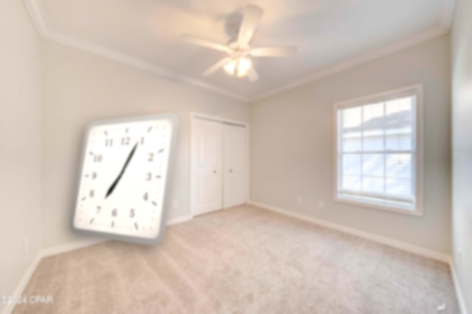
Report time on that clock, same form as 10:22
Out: 7:04
